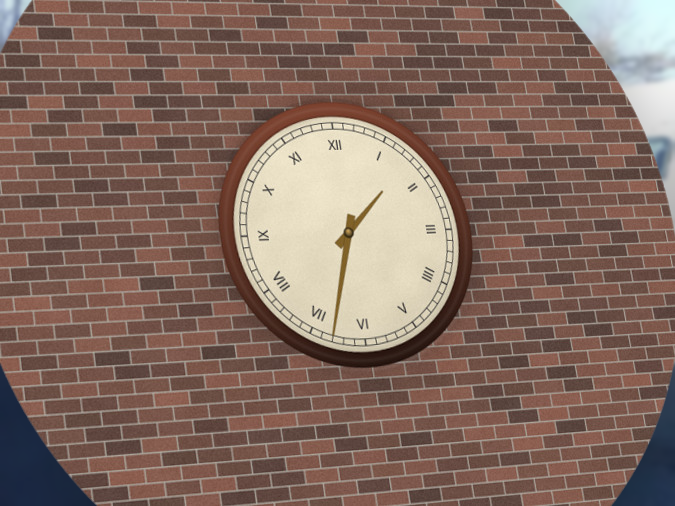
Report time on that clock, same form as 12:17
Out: 1:33
